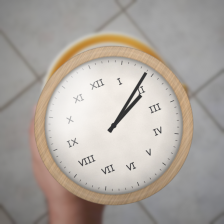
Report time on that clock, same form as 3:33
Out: 2:09
